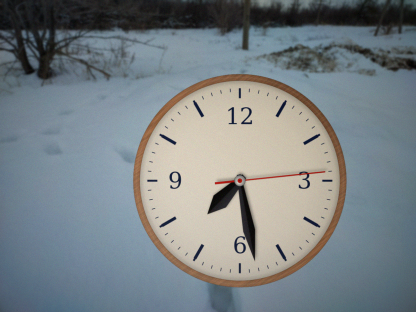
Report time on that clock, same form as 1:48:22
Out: 7:28:14
